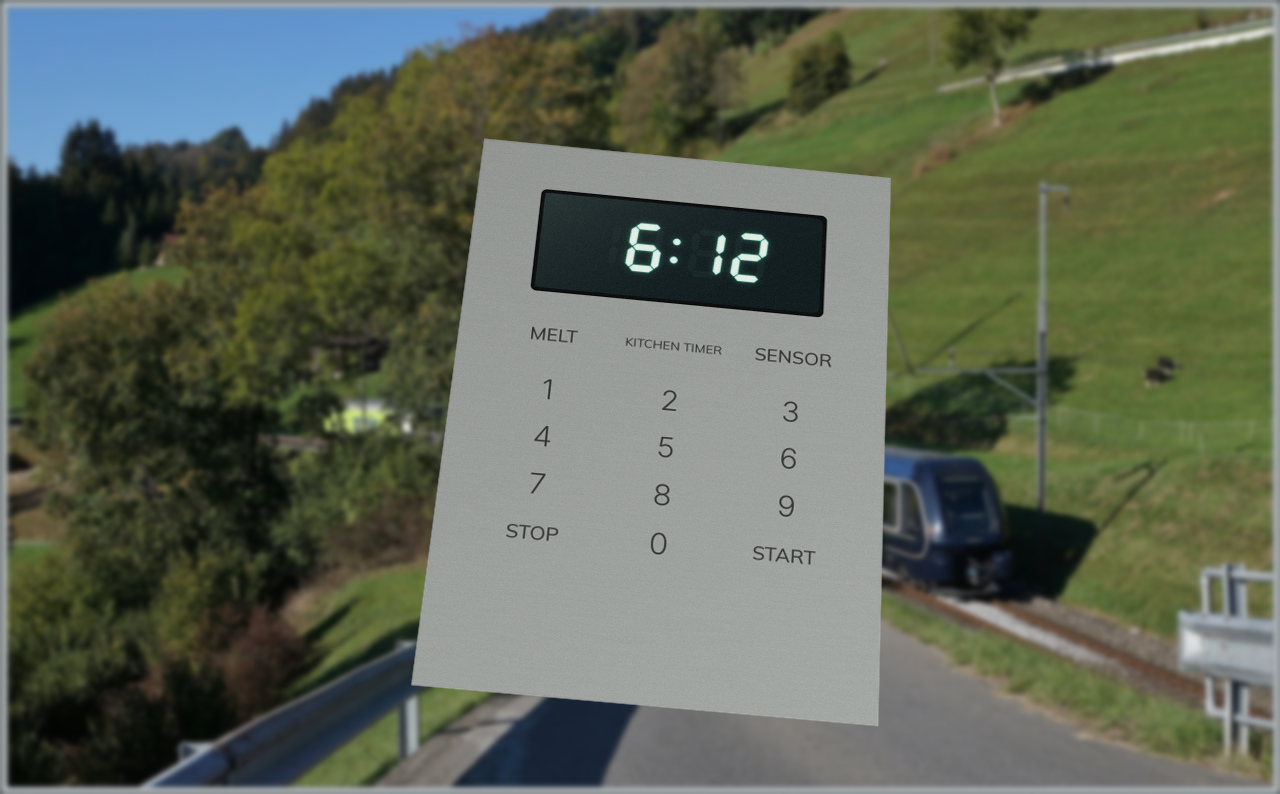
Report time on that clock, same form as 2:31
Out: 6:12
